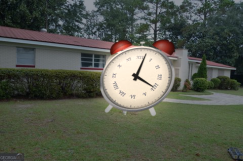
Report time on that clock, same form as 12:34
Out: 4:02
